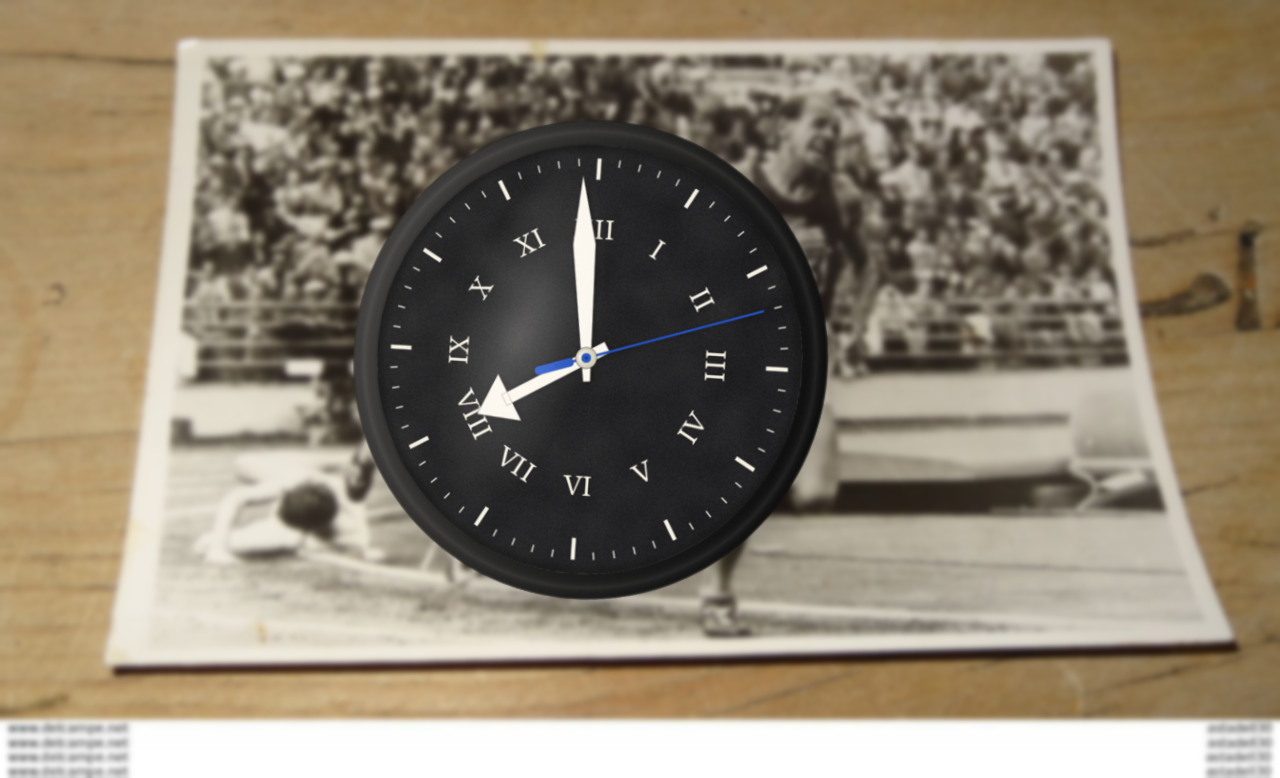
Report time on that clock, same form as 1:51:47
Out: 7:59:12
